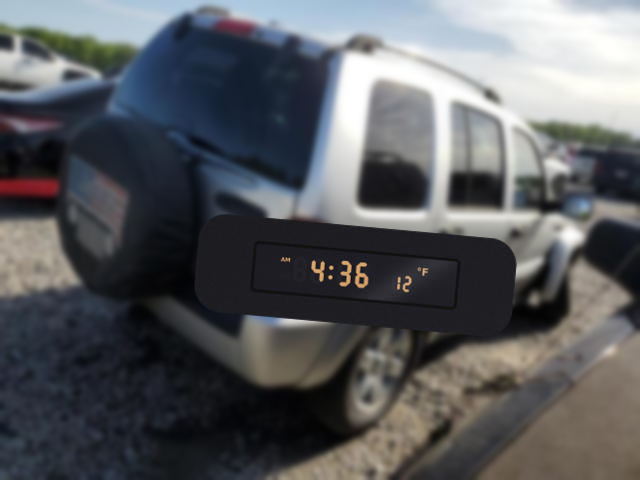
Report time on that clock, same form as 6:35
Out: 4:36
